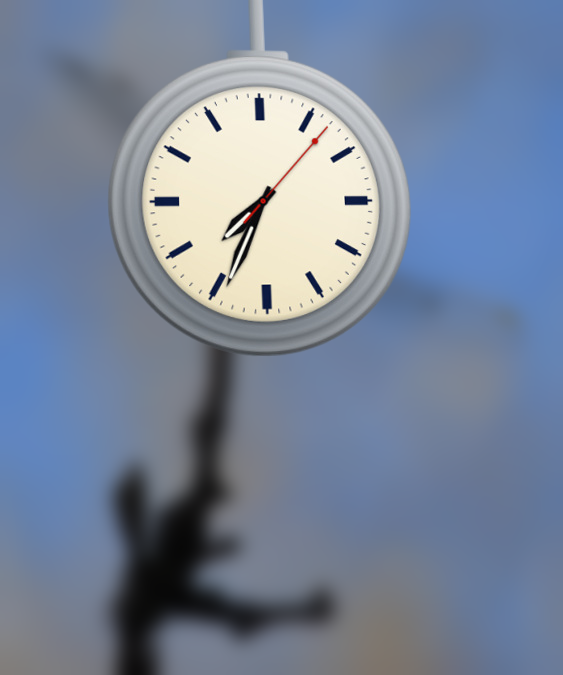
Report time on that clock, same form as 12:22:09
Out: 7:34:07
